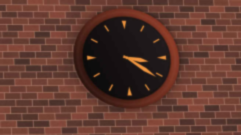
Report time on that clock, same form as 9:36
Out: 3:21
